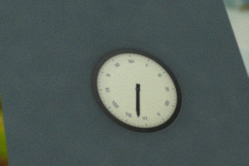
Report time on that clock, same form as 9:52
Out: 6:32
